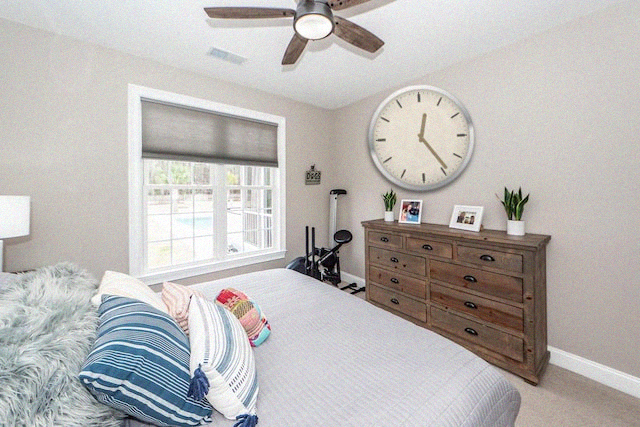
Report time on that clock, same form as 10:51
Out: 12:24
